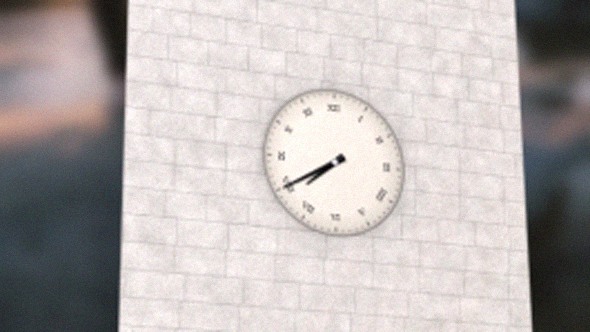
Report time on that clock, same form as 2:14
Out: 7:40
